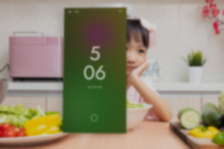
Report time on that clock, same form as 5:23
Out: 5:06
